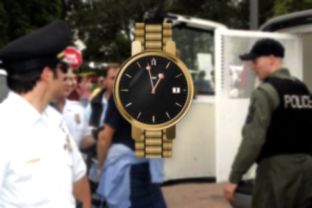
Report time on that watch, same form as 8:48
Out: 12:58
